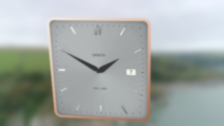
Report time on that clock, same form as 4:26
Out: 1:50
